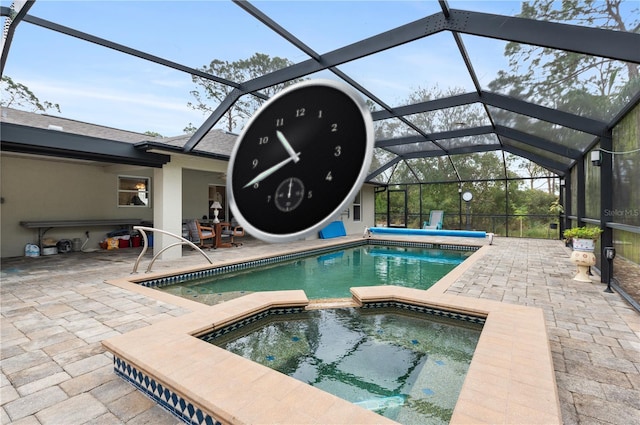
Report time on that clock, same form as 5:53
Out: 10:41
